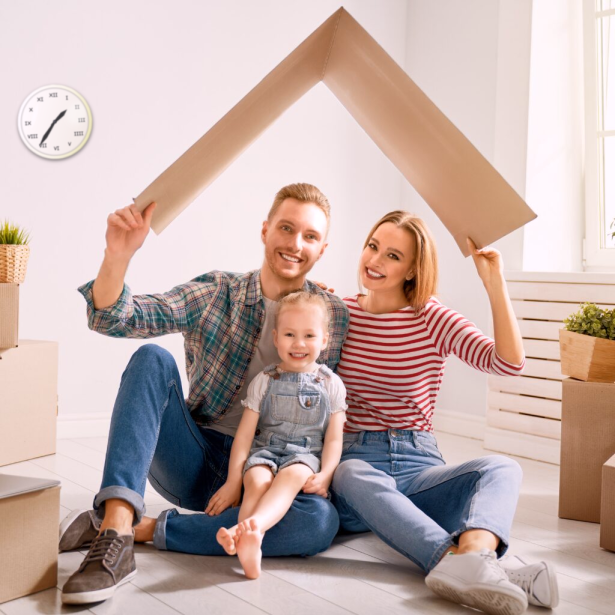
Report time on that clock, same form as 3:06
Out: 1:36
